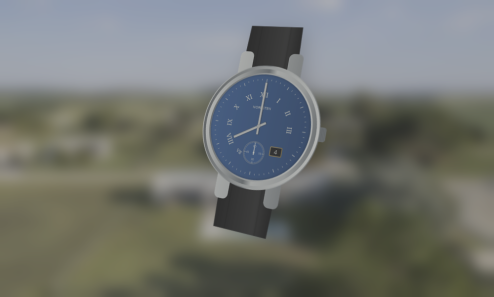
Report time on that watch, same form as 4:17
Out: 8:00
